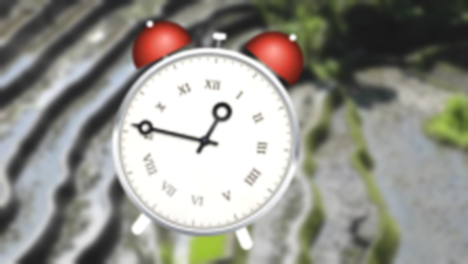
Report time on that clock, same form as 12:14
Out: 12:46
